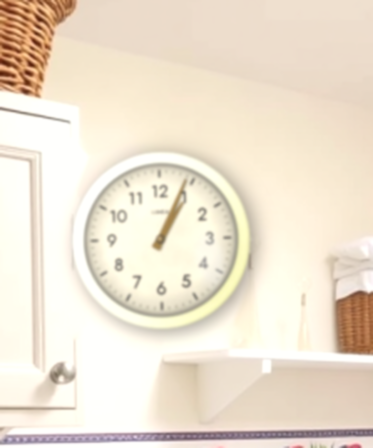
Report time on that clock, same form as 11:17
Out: 1:04
